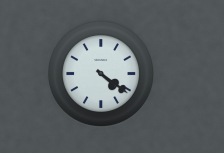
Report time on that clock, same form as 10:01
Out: 4:21
